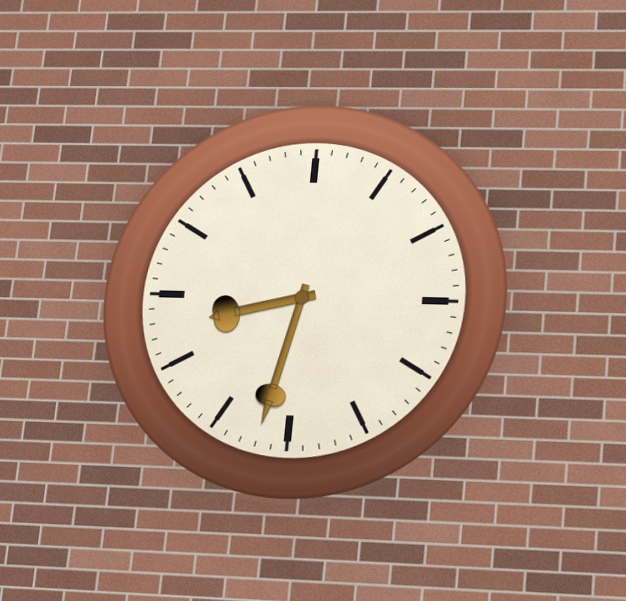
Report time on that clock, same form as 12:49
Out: 8:32
